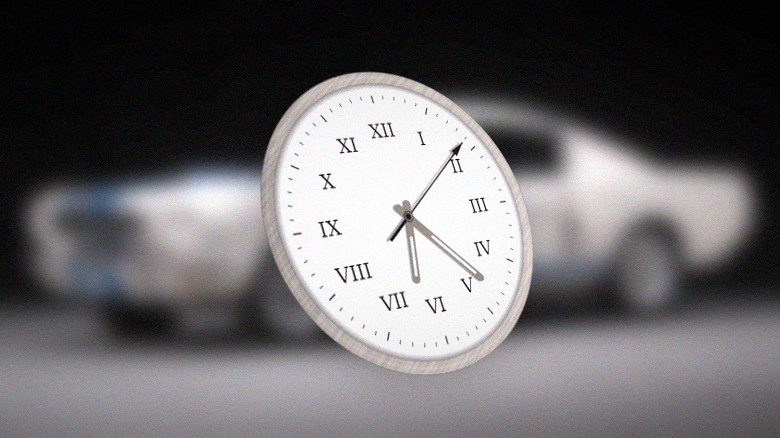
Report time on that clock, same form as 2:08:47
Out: 6:23:09
